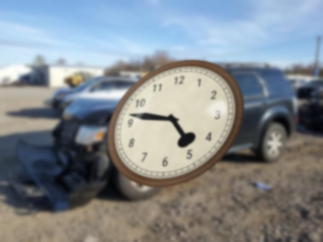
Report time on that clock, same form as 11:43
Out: 4:47
